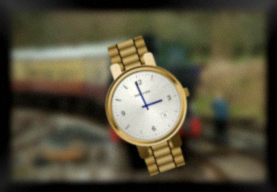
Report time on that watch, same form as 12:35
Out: 2:59
